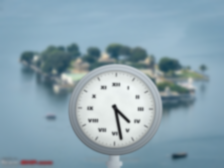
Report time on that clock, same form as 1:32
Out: 4:28
